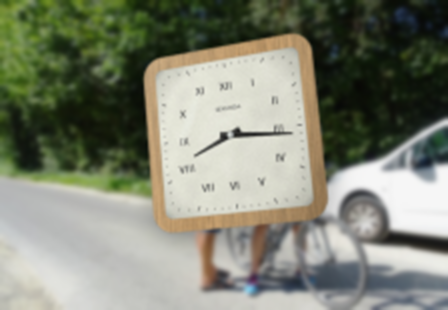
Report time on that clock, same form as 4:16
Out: 8:16
